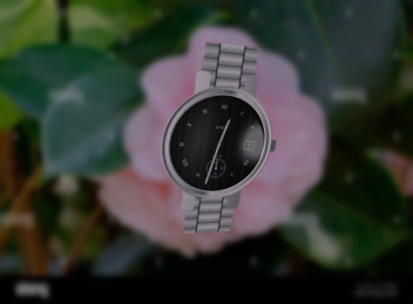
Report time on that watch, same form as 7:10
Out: 12:32
